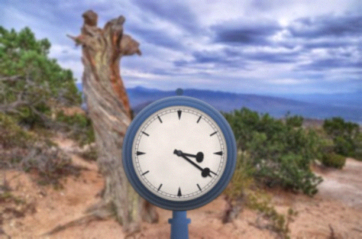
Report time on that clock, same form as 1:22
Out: 3:21
